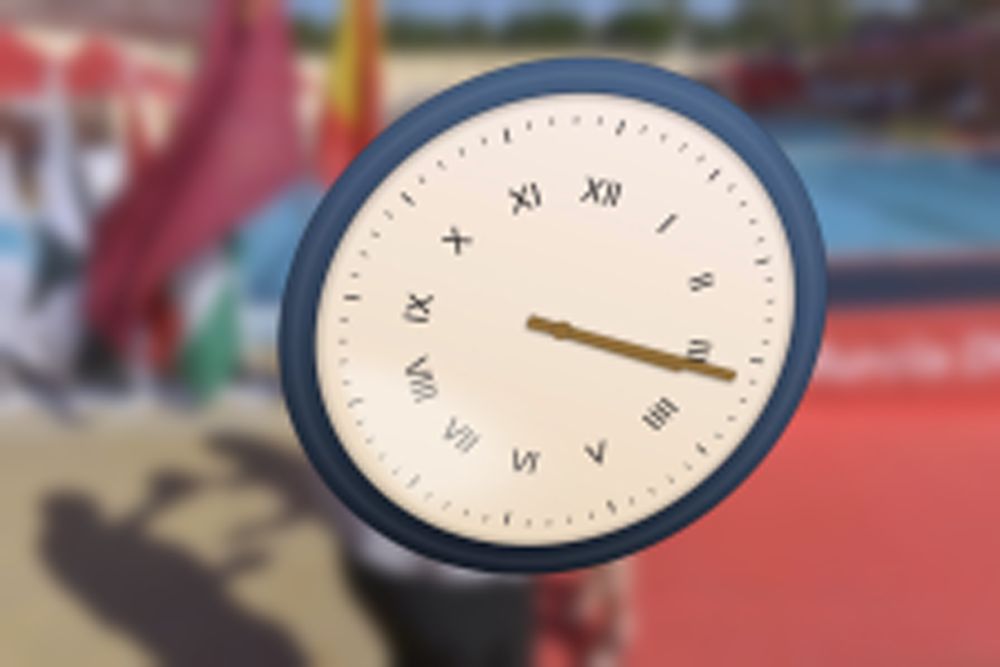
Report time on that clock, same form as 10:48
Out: 3:16
